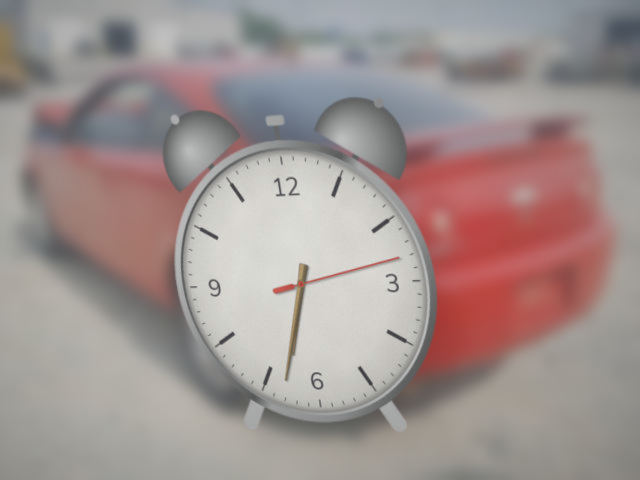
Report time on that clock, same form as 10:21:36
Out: 6:33:13
